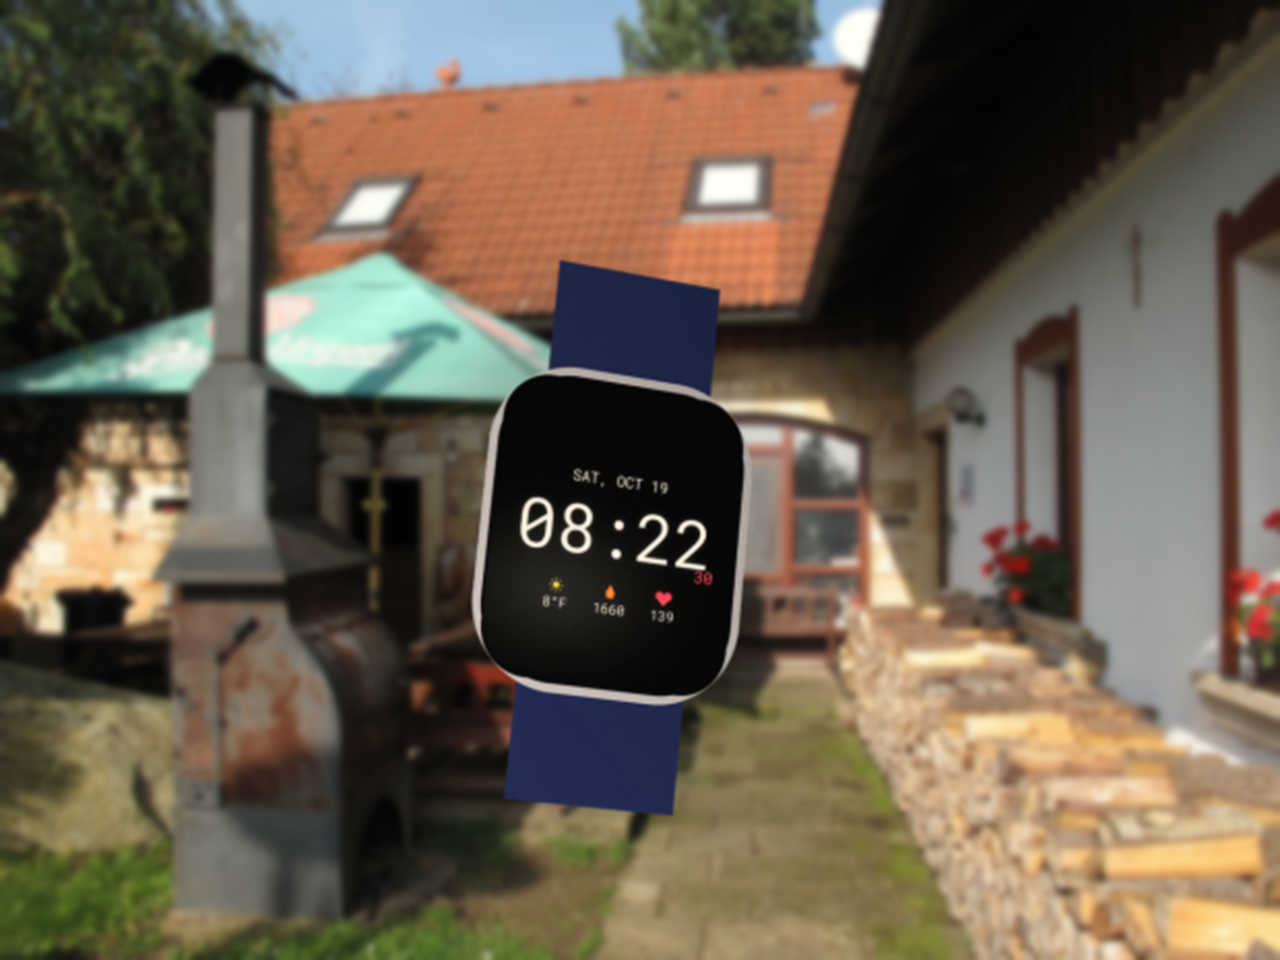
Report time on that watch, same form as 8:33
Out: 8:22
